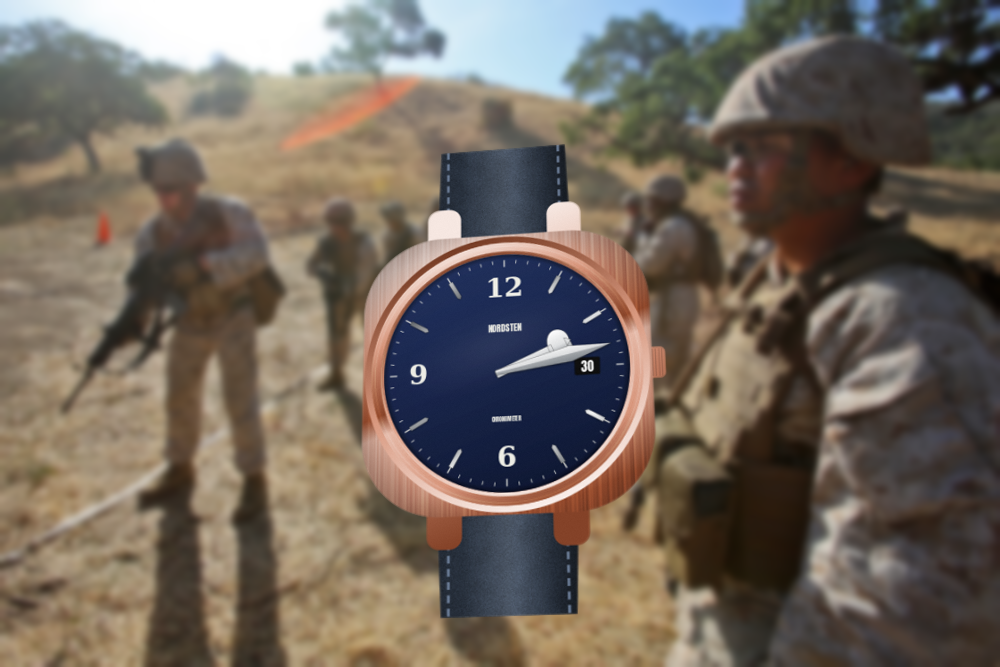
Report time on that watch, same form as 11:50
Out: 2:13
